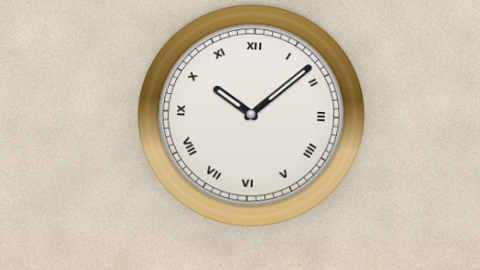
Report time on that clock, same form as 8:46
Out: 10:08
